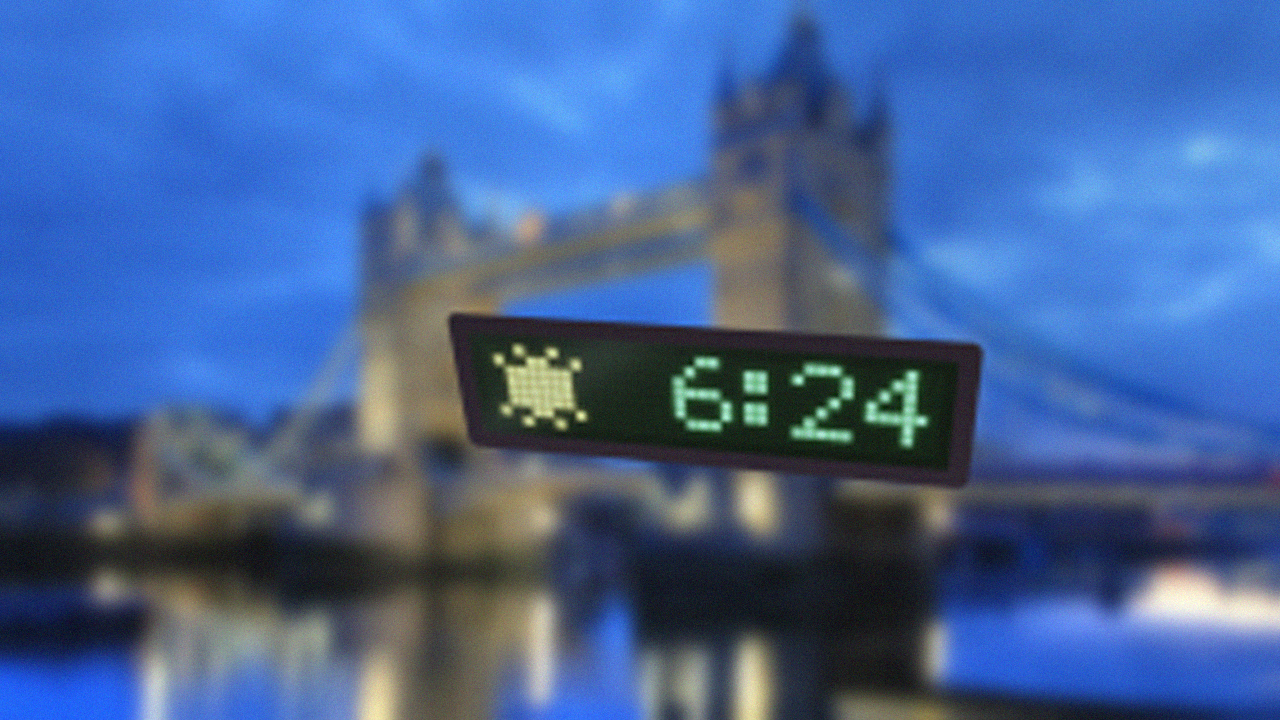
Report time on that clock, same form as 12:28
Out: 6:24
